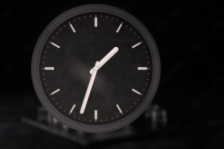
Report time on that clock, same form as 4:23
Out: 1:33
